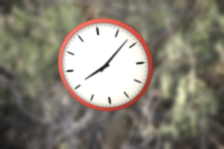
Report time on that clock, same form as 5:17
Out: 8:08
